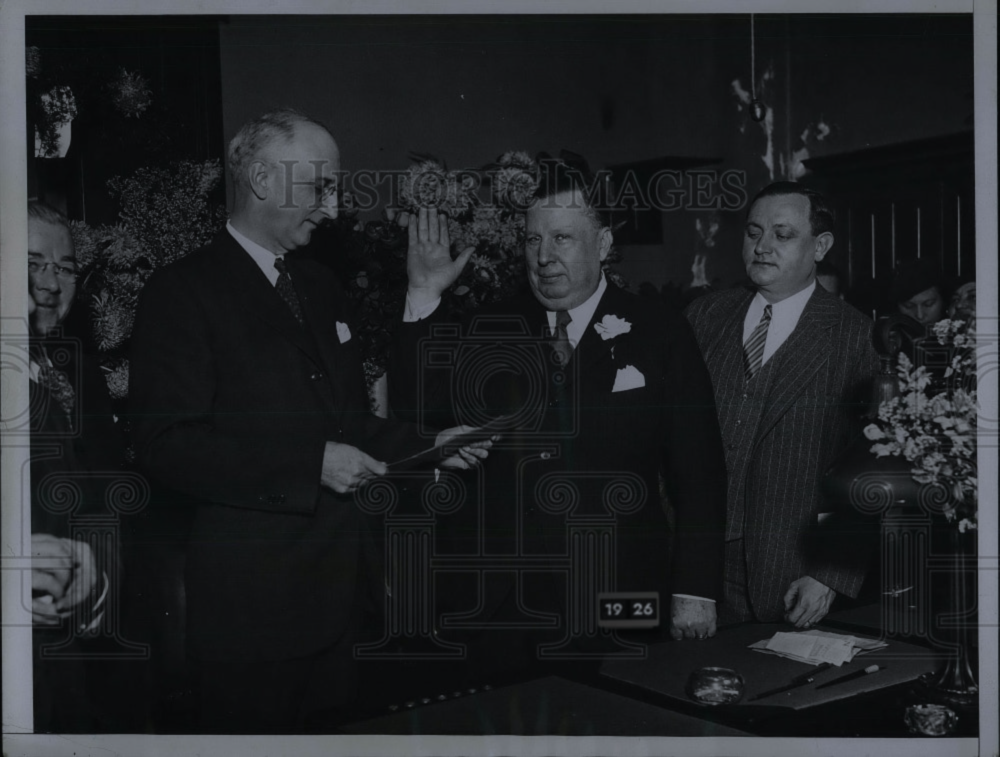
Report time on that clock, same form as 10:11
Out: 19:26
